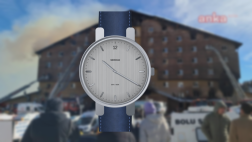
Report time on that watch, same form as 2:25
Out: 10:20
